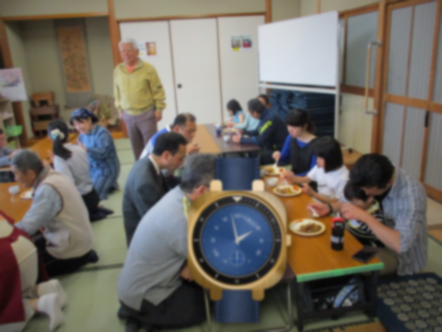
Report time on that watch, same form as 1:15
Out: 1:58
